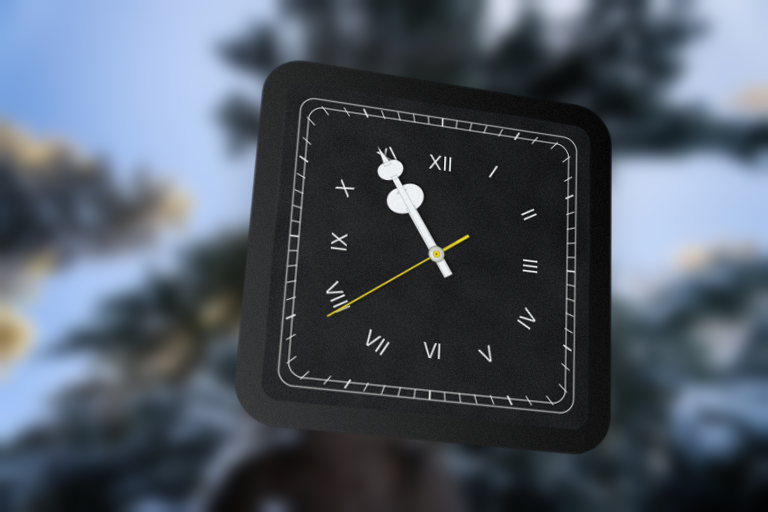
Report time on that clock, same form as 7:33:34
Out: 10:54:39
